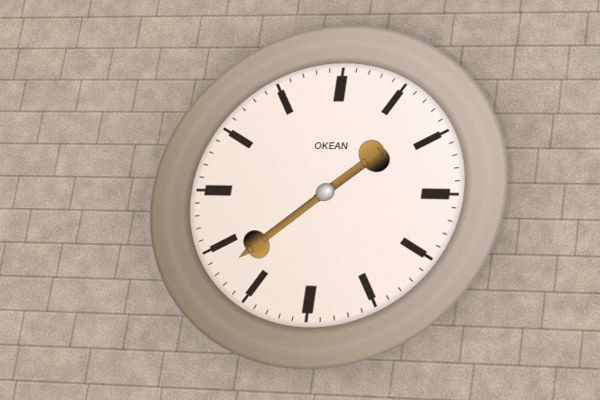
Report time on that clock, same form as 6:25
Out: 1:38
